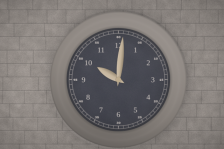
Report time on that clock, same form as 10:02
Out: 10:01
